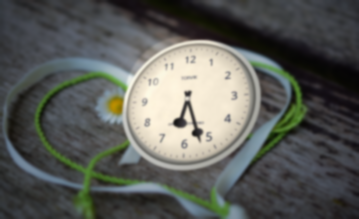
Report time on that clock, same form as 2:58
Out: 6:27
